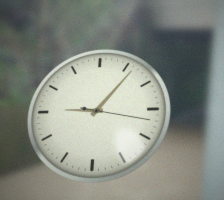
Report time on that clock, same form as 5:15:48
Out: 9:06:17
